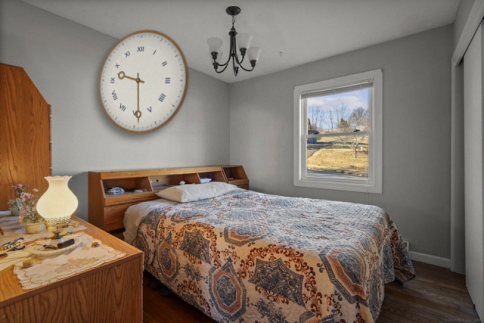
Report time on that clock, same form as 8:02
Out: 9:29
